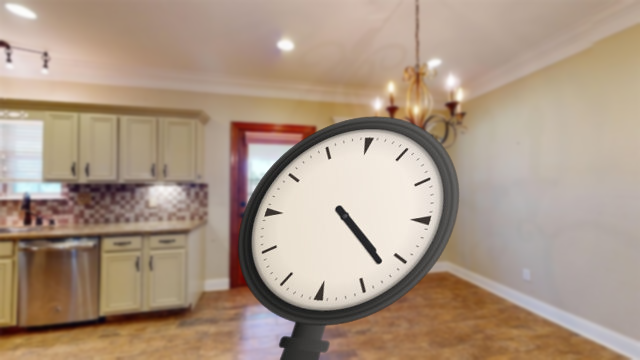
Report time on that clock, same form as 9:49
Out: 4:22
